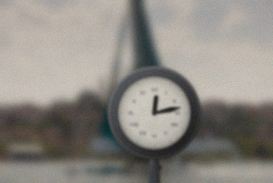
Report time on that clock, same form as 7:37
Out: 12:13
